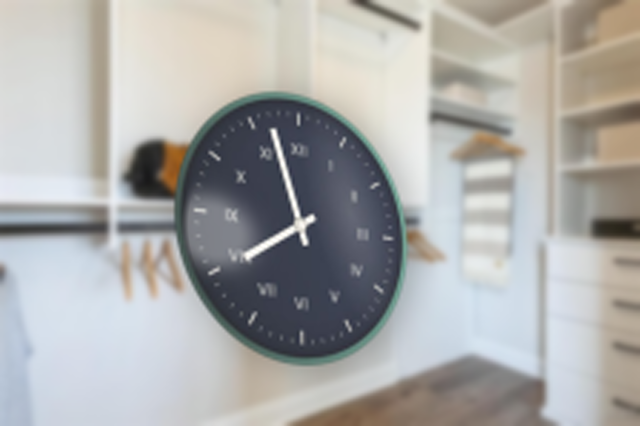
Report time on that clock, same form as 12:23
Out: 7:57
